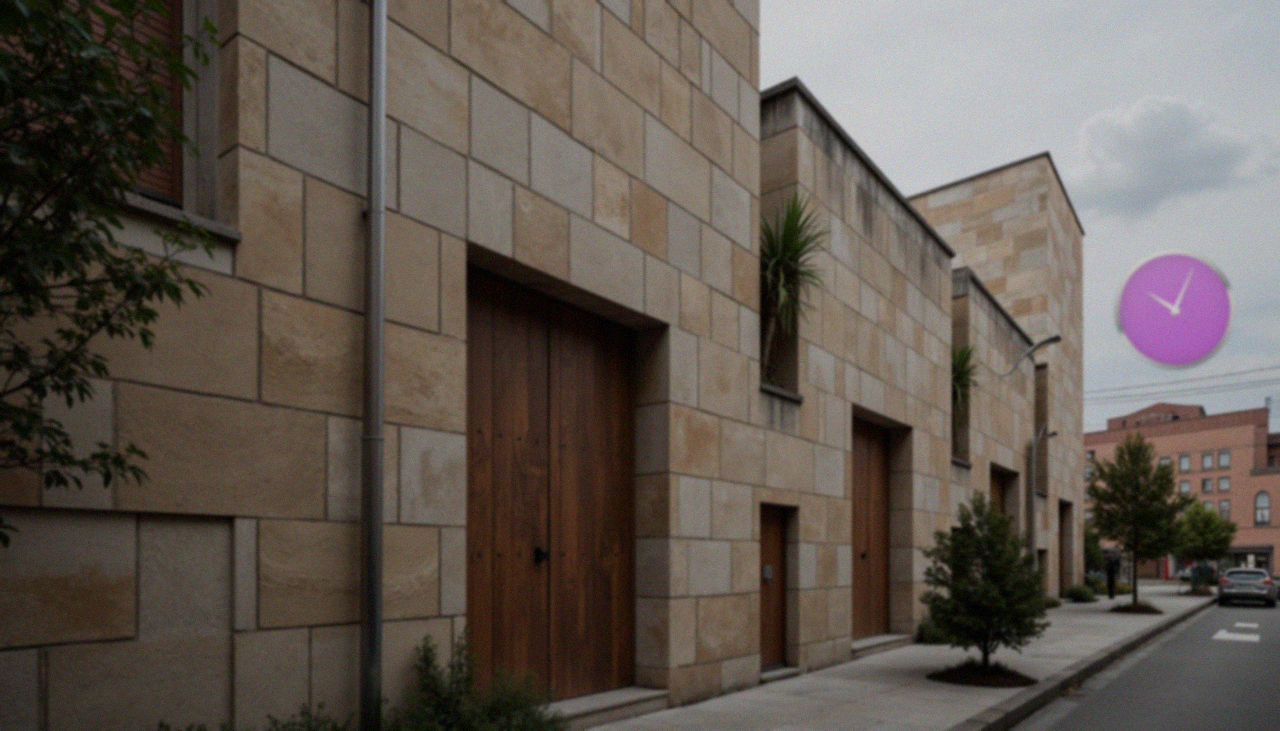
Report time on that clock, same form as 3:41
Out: 10:04
